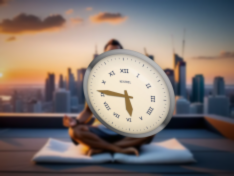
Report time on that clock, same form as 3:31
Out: 5:46
